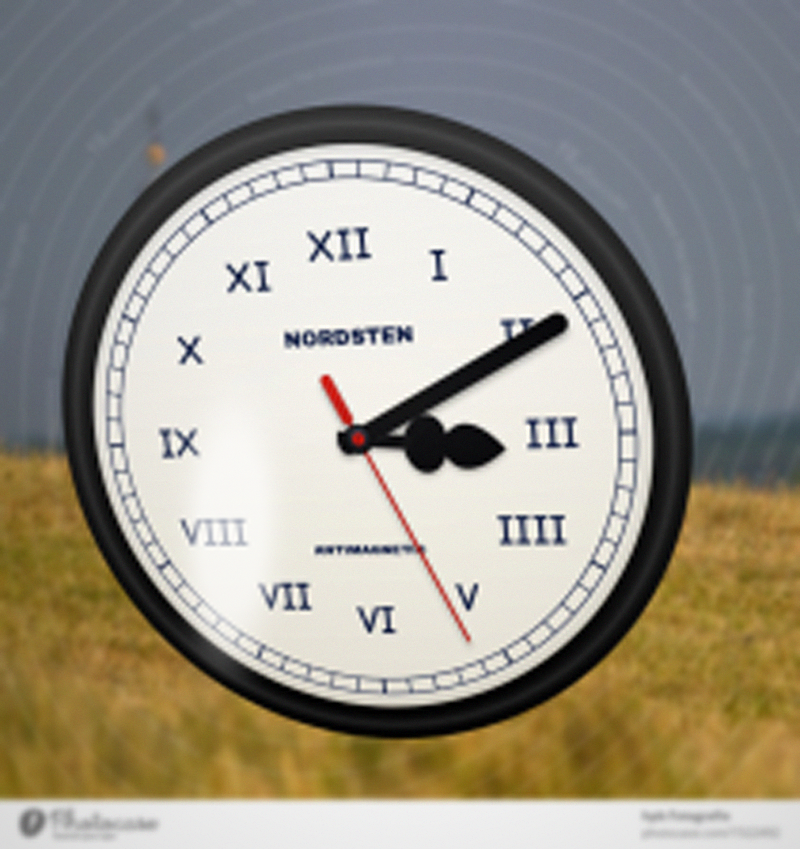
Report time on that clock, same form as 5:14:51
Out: 3:10:26
